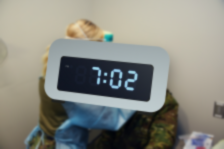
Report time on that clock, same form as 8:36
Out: 7:02
